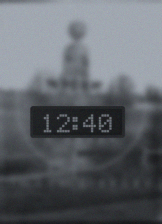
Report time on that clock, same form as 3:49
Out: 12:40
